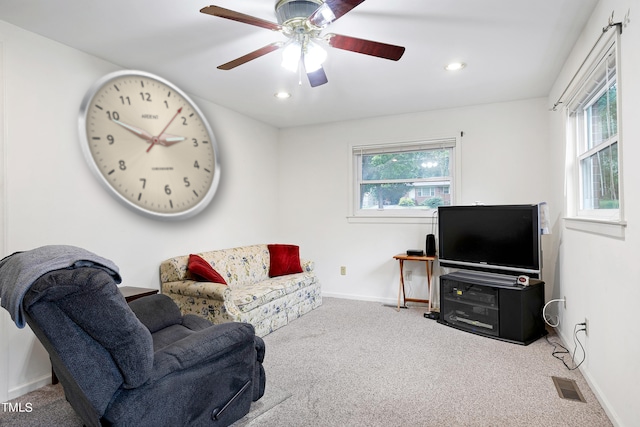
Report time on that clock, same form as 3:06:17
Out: 2:49:08
